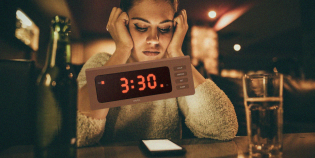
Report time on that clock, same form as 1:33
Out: 3:30
